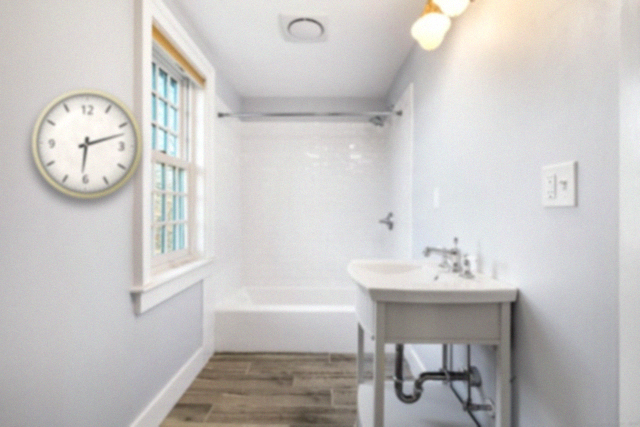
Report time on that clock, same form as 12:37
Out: 6:12
